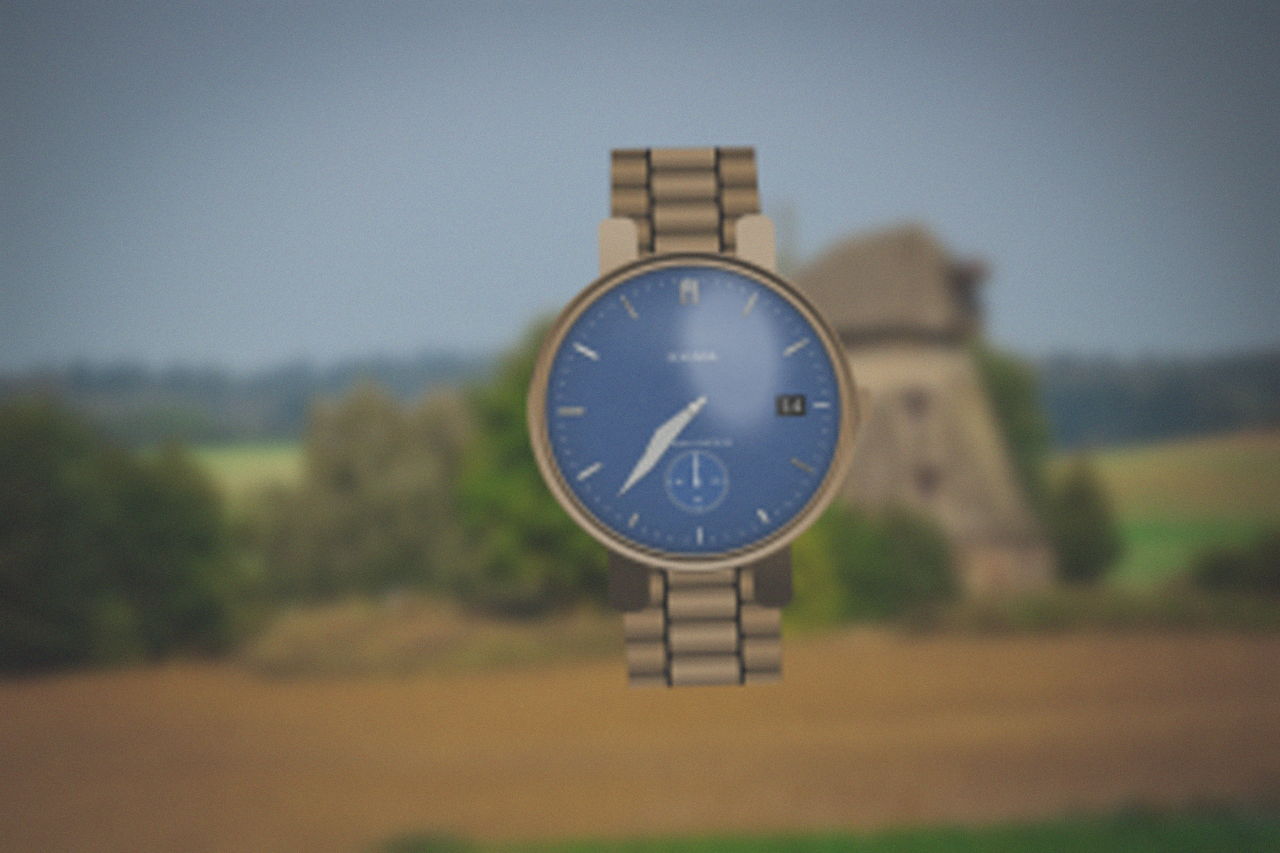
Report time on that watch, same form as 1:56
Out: 7:37
